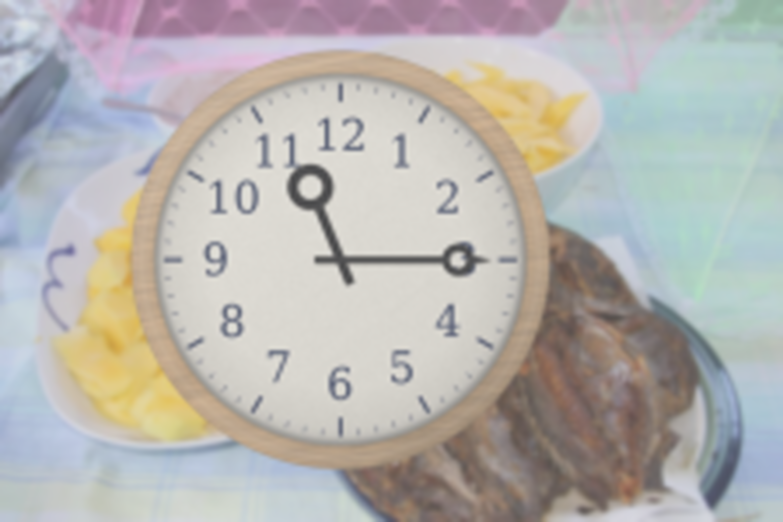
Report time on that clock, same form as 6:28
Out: 11:15
